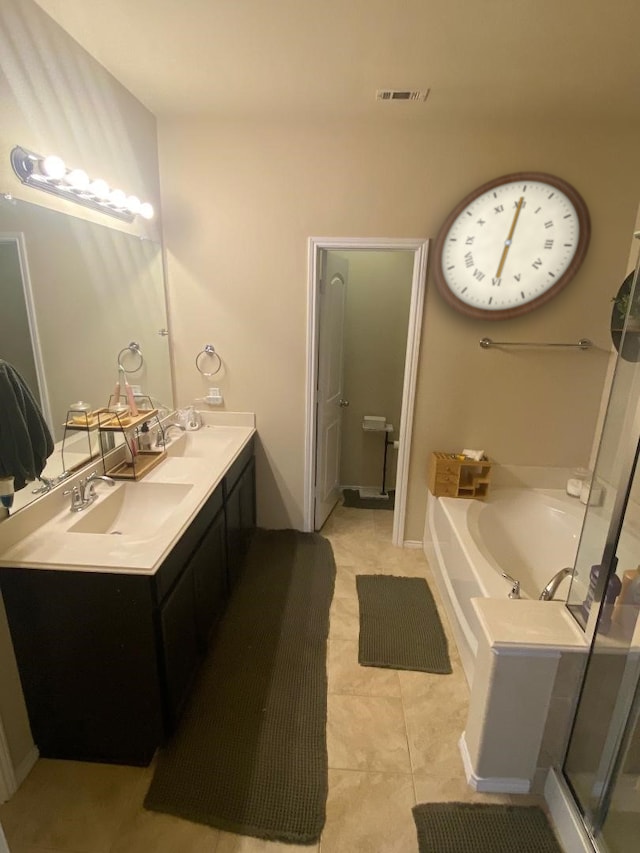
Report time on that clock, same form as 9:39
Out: 6:00
